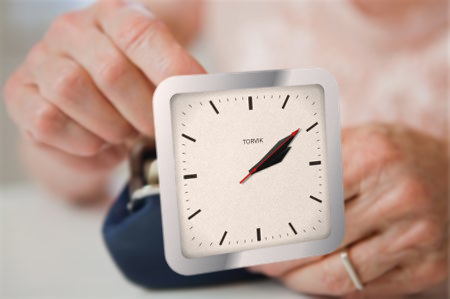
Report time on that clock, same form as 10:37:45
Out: 2:09:09
